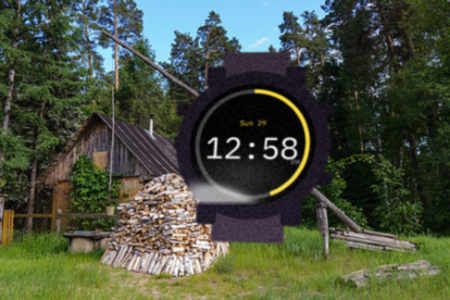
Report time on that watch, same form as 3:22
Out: 12:58
